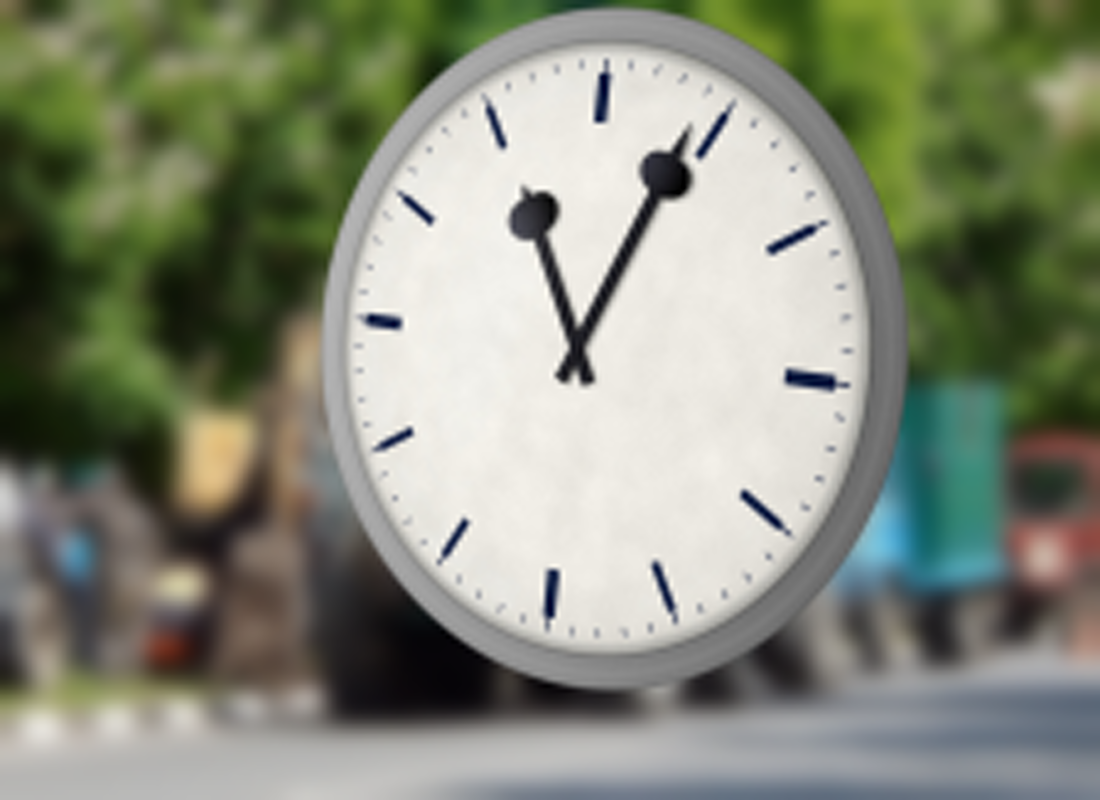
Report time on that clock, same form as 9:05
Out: 11:04
